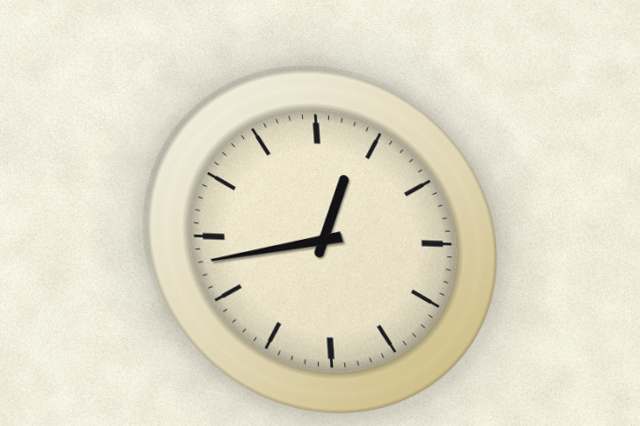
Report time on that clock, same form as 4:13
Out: 12:43
